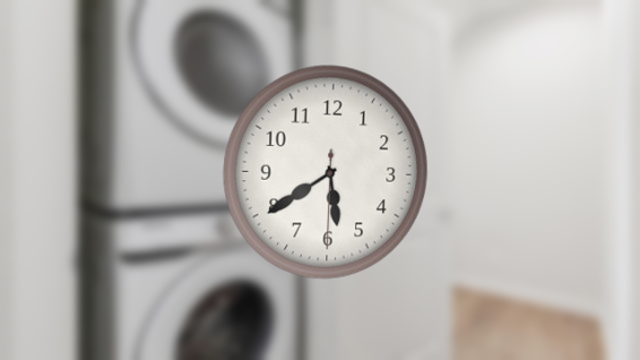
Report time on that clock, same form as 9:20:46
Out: 5:39:30
